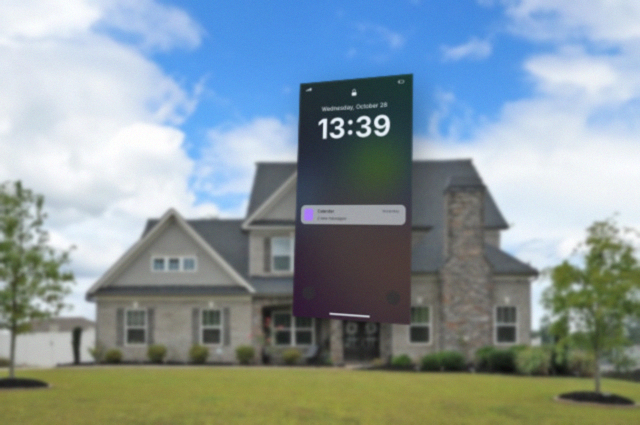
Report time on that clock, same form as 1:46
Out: 13:39
